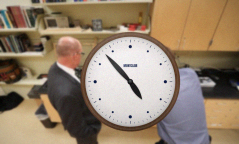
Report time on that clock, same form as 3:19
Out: 4:53
